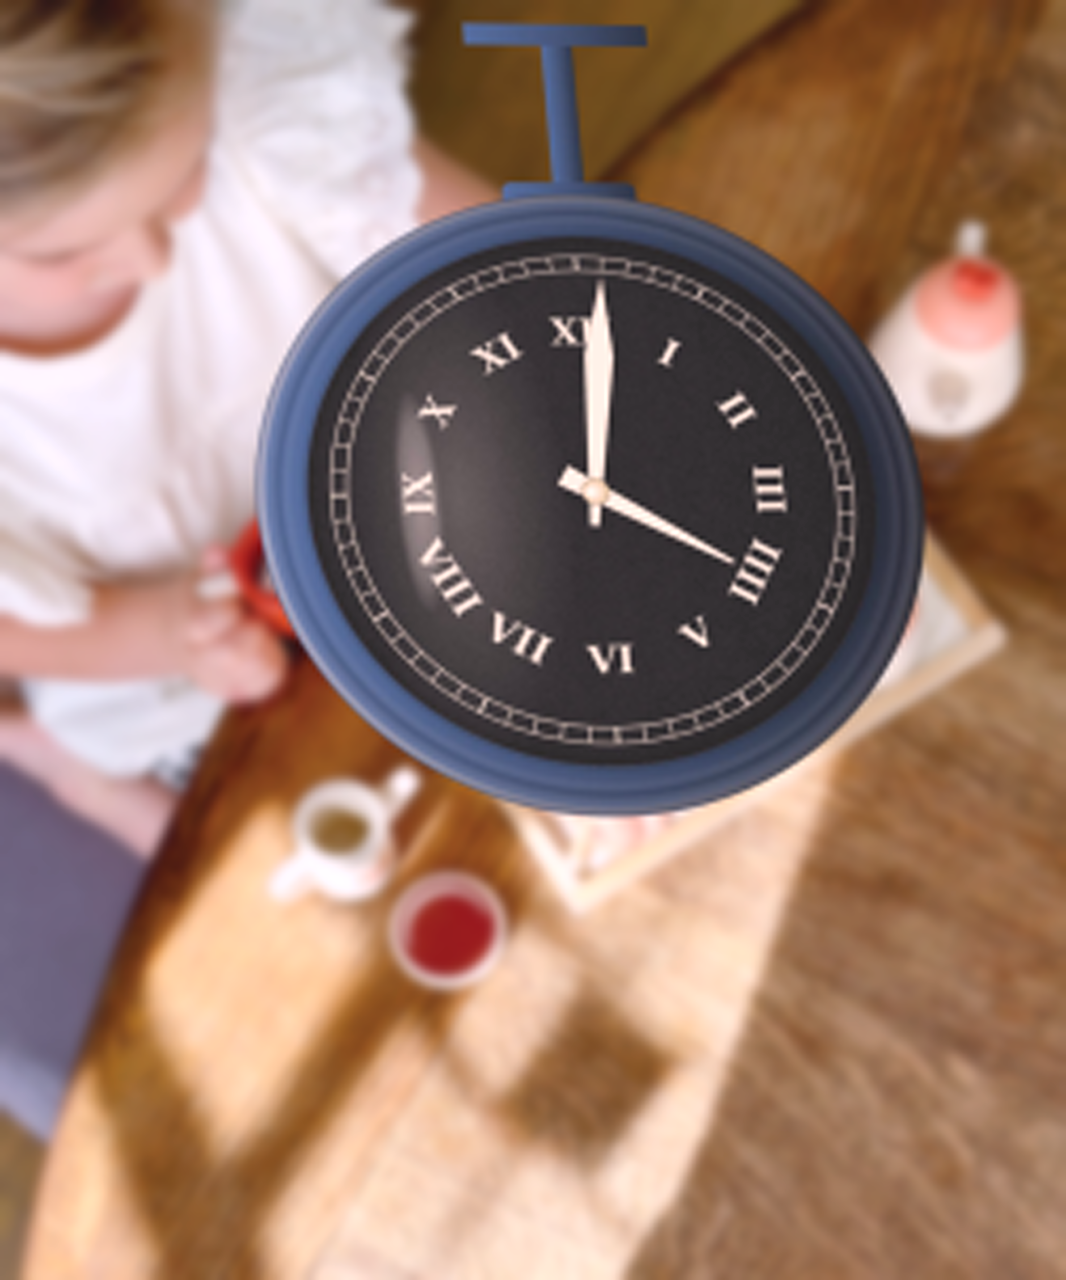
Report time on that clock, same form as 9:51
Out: 4:01
